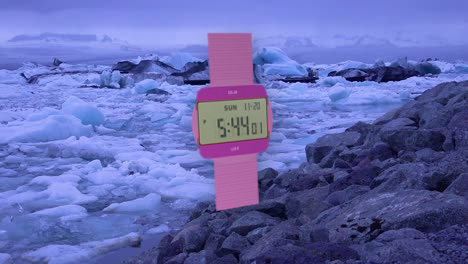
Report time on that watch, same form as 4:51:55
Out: 5:44:01
